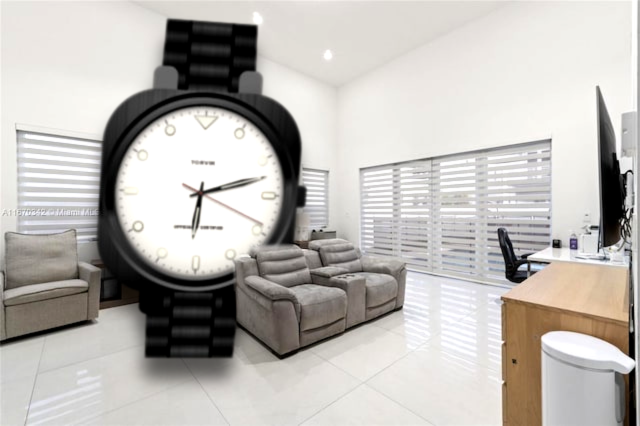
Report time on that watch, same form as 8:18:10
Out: 6:12:19
